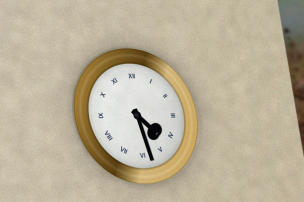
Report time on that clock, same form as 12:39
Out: 4:28
